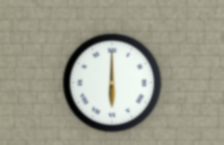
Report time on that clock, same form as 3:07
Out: 6:00
